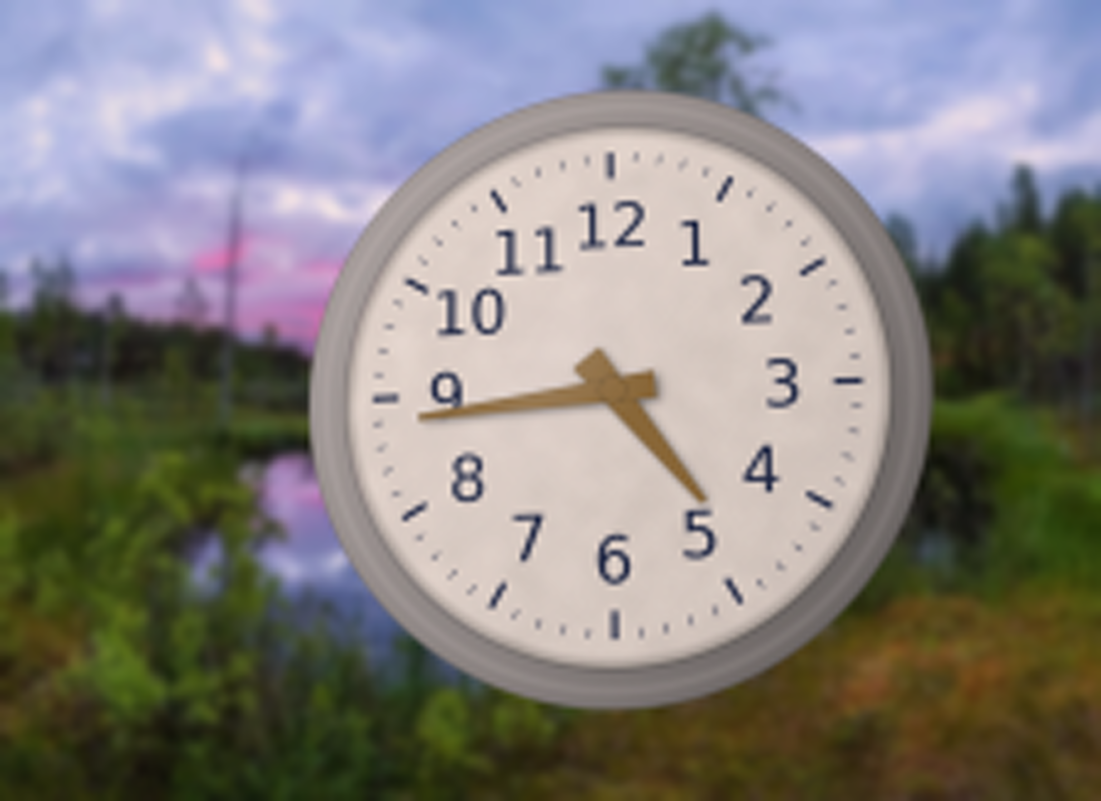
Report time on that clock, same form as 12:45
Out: 4:44
